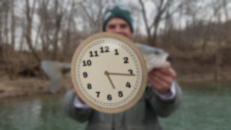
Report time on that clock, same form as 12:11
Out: 5:16
